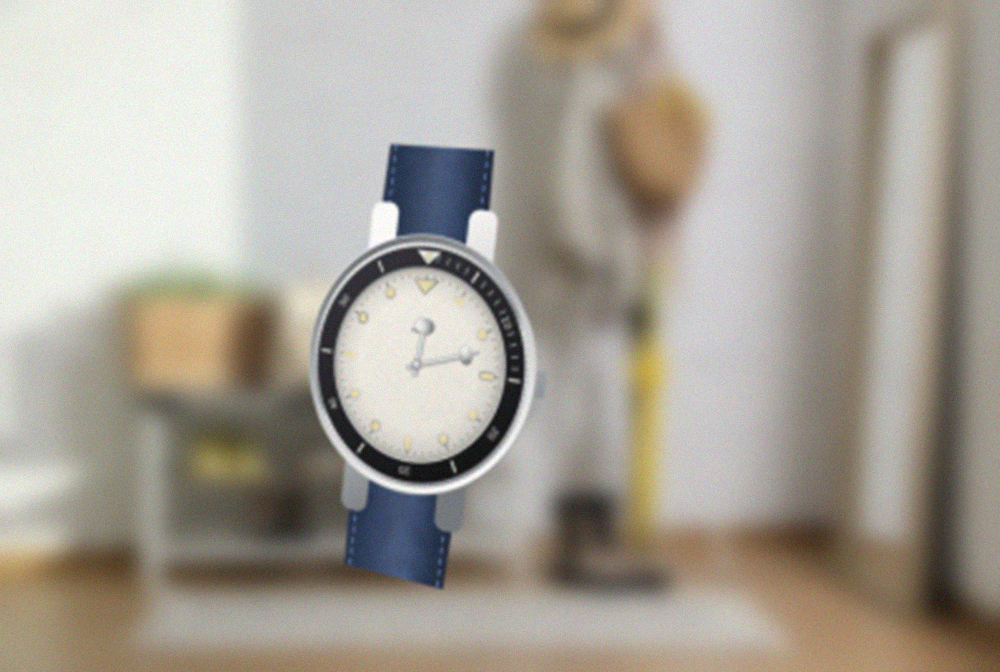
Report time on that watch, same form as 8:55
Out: 12:12
